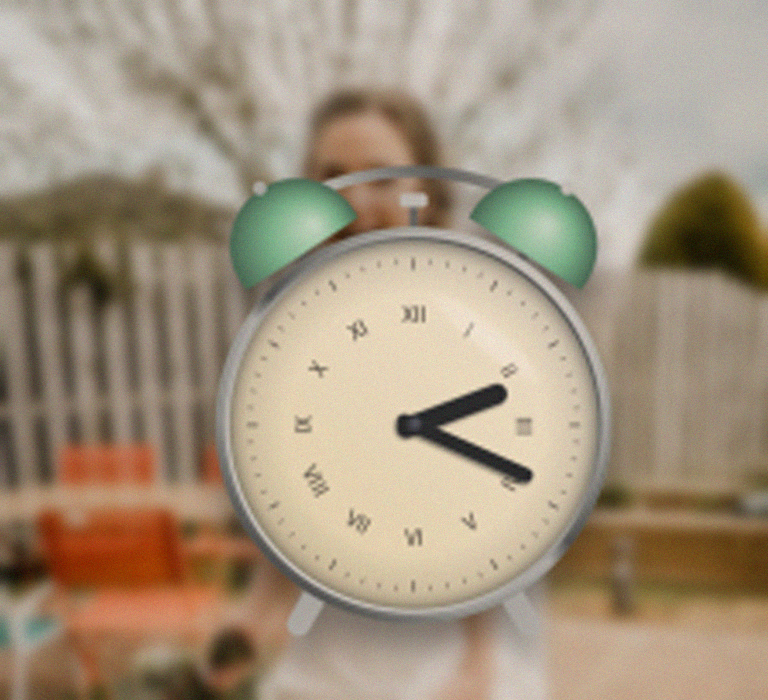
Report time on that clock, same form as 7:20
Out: 2:19
